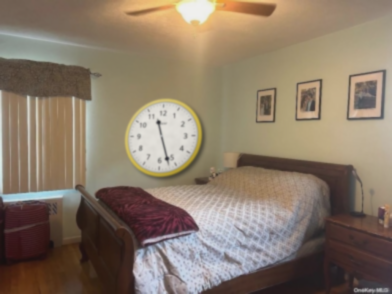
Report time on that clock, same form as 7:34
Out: 11:27
